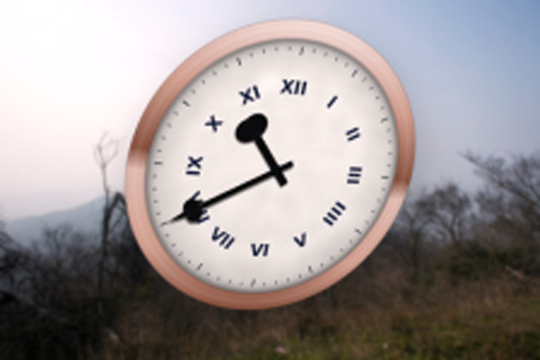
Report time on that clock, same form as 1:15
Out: 10:40
